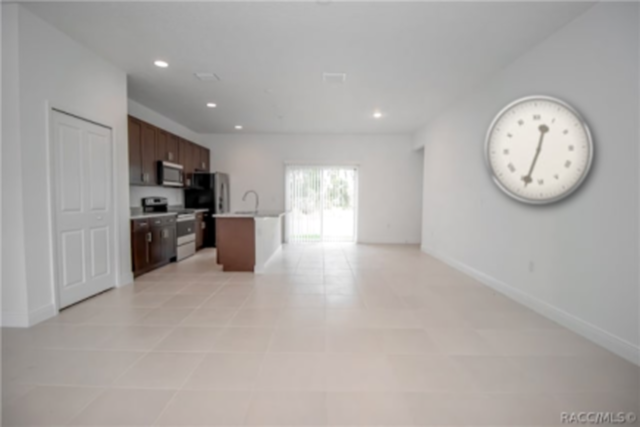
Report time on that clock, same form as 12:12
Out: 12:34
